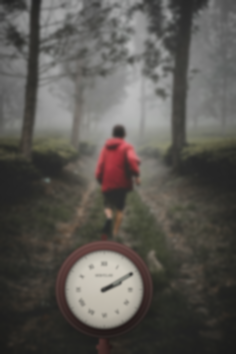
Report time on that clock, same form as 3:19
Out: 2:10
